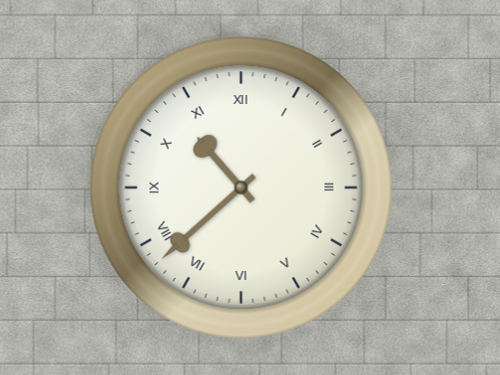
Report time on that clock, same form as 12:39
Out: 10:38
